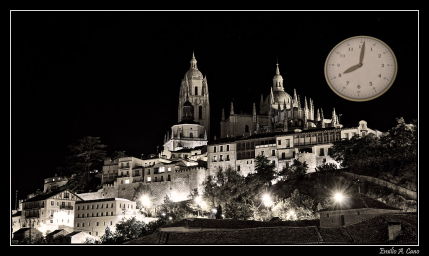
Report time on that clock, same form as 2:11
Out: 8:01
